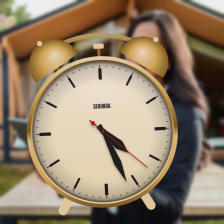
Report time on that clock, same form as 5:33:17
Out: 4:26:22
